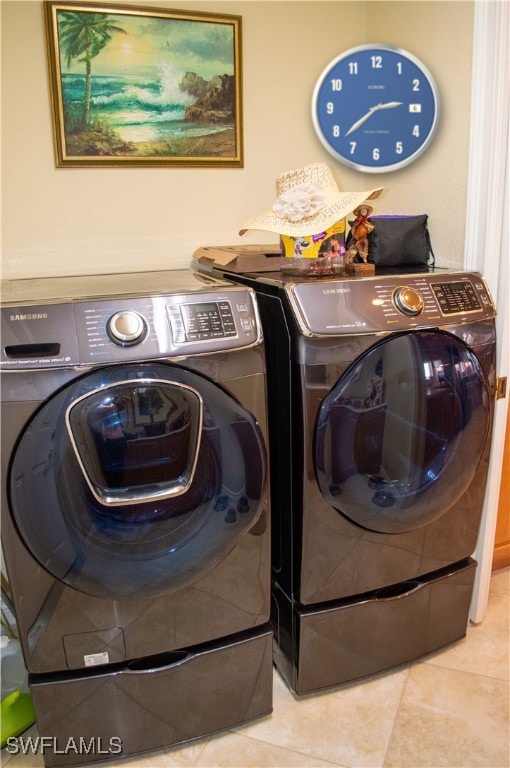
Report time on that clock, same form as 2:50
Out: 2:38
